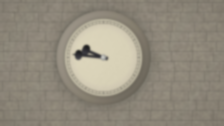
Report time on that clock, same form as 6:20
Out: 9:46
